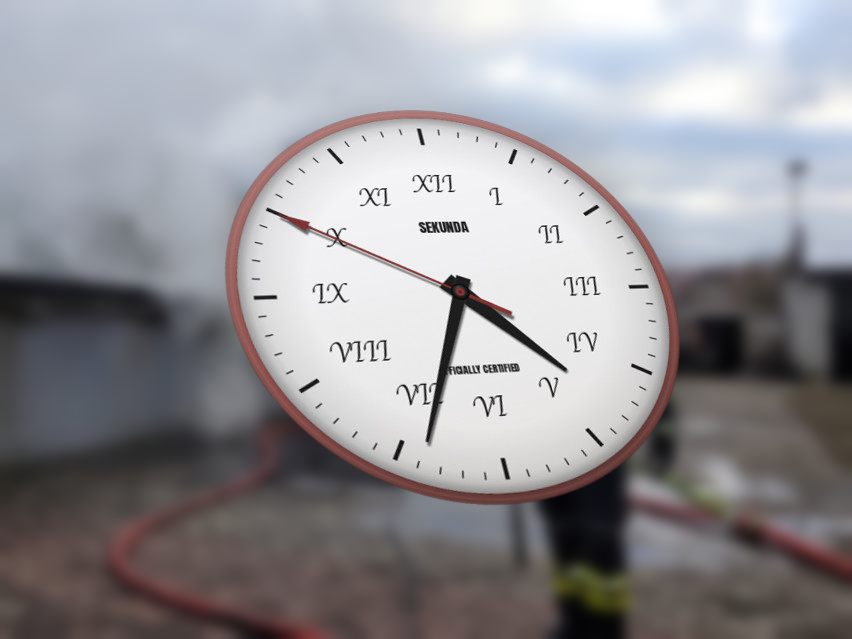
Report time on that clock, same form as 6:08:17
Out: 4:33:50
